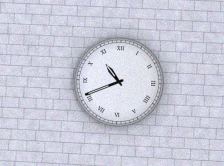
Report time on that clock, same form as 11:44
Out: 10:41
